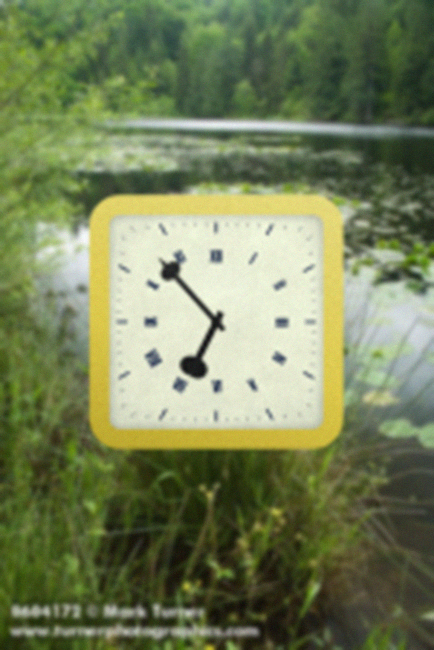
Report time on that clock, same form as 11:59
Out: 6:53
